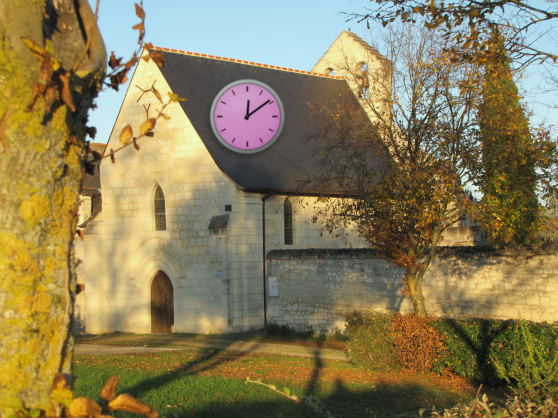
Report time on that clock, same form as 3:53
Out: 12:09
